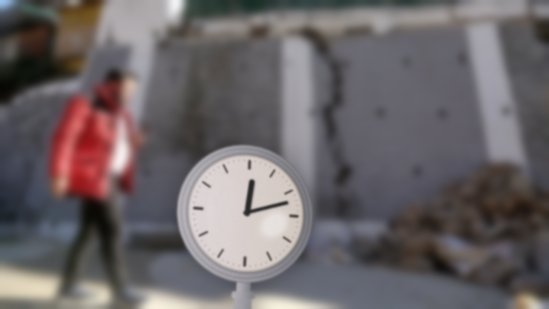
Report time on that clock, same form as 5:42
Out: 12:12
